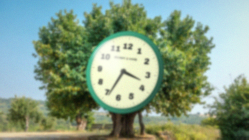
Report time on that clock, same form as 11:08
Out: 3:34
